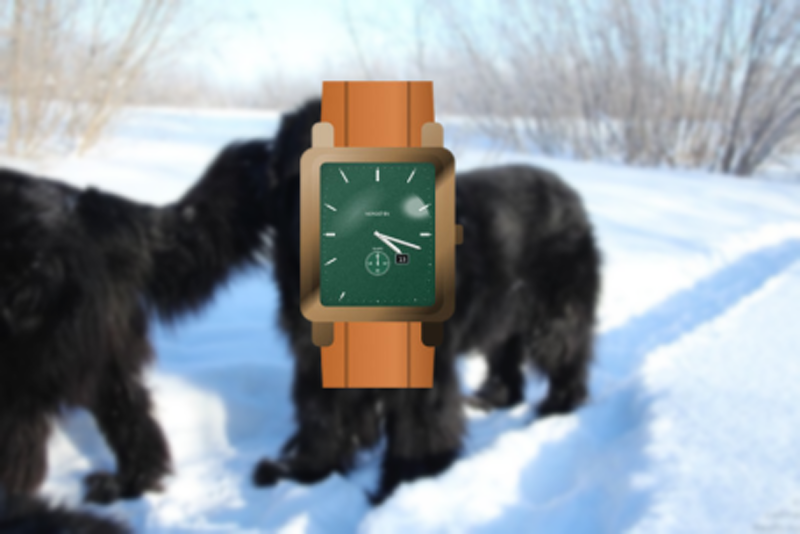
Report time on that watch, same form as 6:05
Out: 4:18
